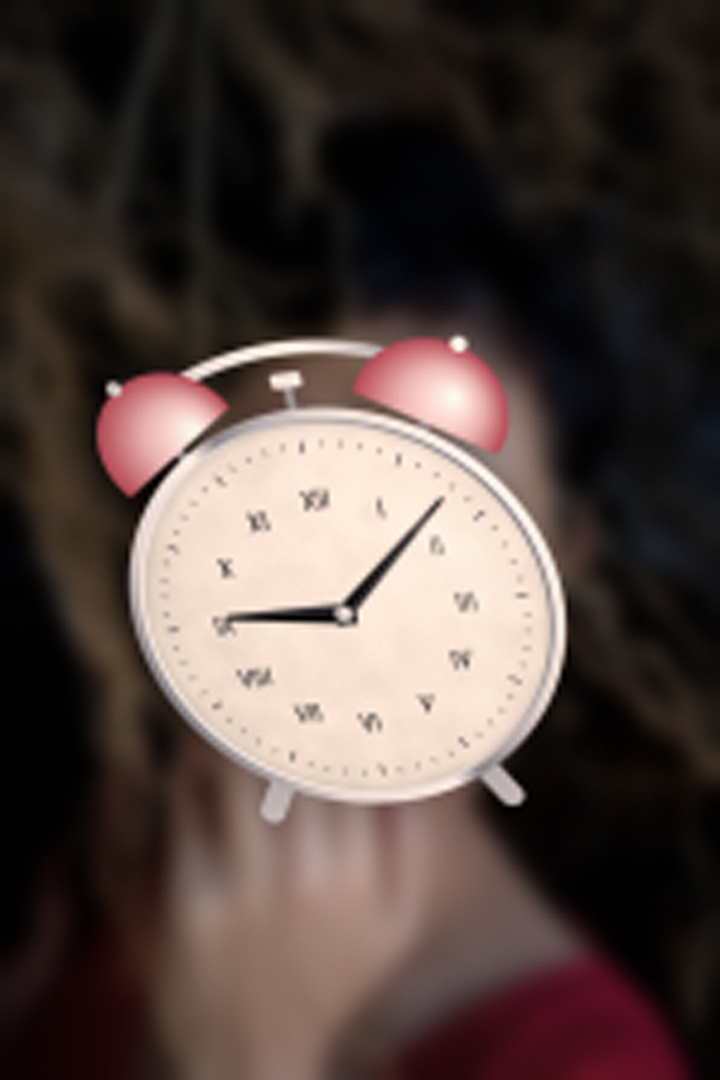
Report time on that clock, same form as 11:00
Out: 9:08
